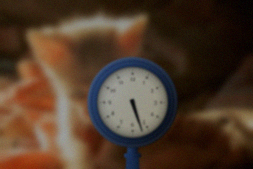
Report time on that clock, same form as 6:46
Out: 5:27
